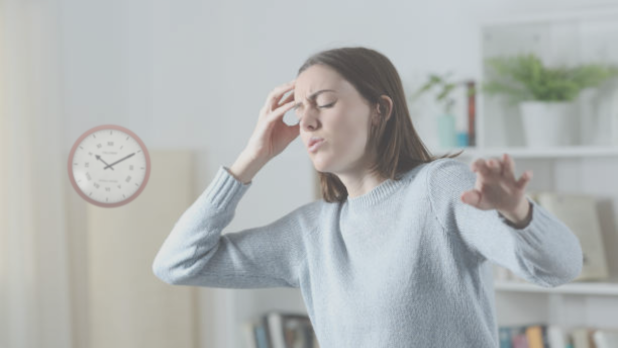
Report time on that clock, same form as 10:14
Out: 10:10
